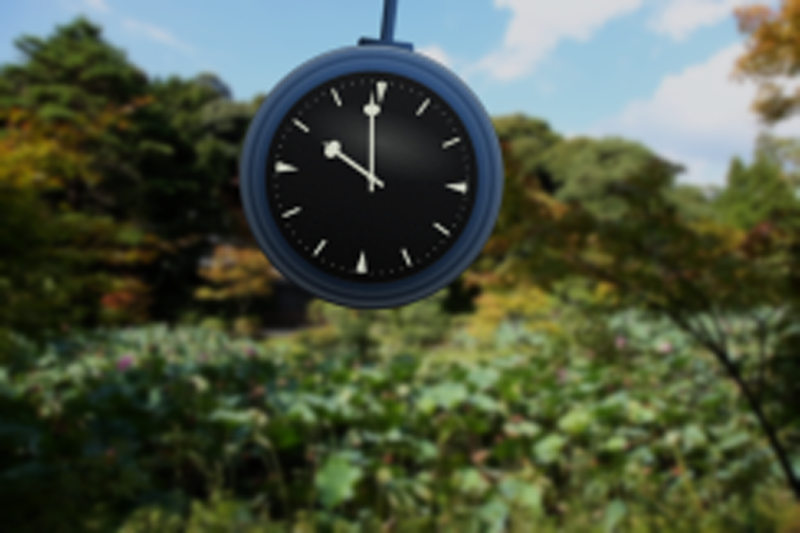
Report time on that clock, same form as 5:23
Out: 9:59
